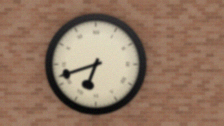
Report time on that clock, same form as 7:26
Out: 6:42
